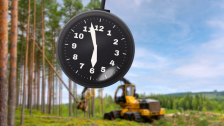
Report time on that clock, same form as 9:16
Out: 5:57
